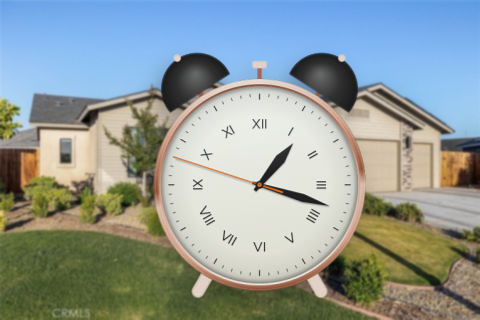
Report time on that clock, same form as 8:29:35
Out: 1:17:48
